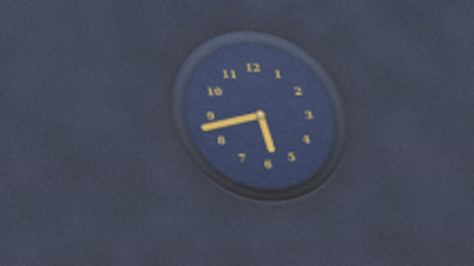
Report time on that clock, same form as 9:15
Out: 5:43
